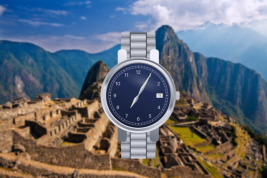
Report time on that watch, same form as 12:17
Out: 7:05
